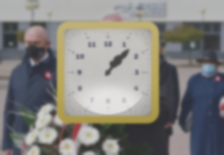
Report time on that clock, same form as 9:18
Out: 1:07
